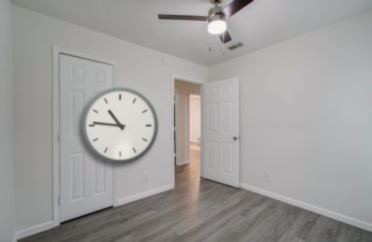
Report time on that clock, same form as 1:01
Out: 10:46
